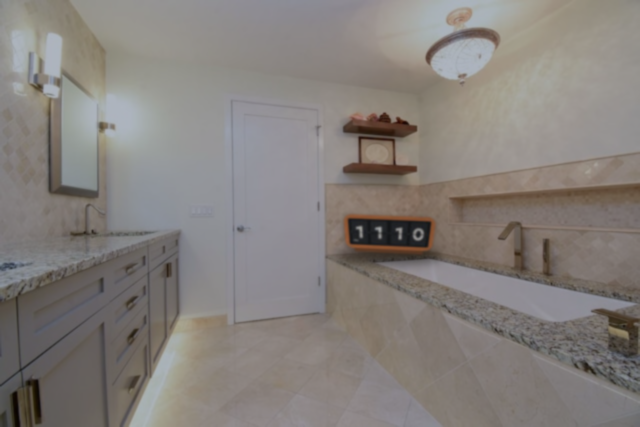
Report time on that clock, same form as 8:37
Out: 11:10
